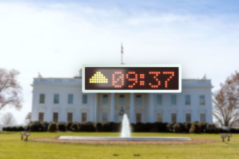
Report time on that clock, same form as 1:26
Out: 9:37
